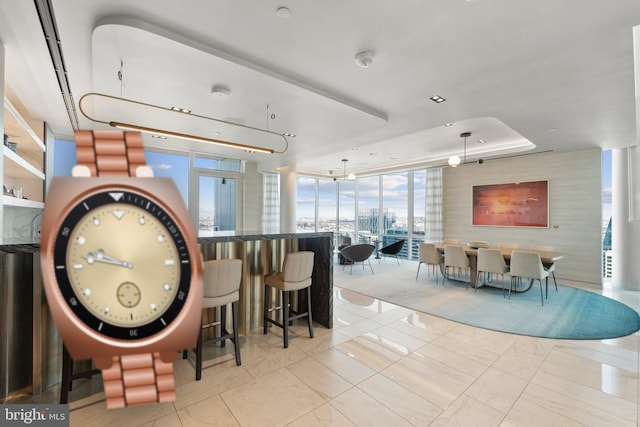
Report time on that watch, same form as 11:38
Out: 9:47
